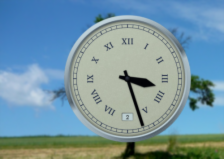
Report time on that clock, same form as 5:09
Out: 3:27
